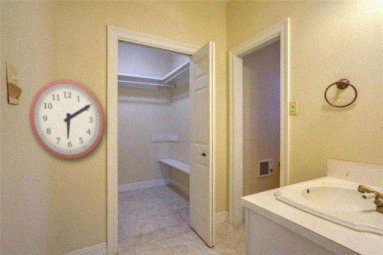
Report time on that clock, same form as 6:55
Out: 6:10
